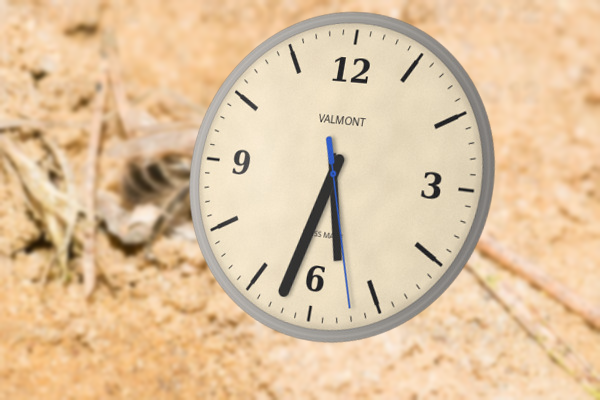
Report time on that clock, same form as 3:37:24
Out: 5:32:27
